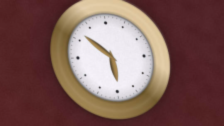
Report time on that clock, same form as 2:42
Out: 5:52
